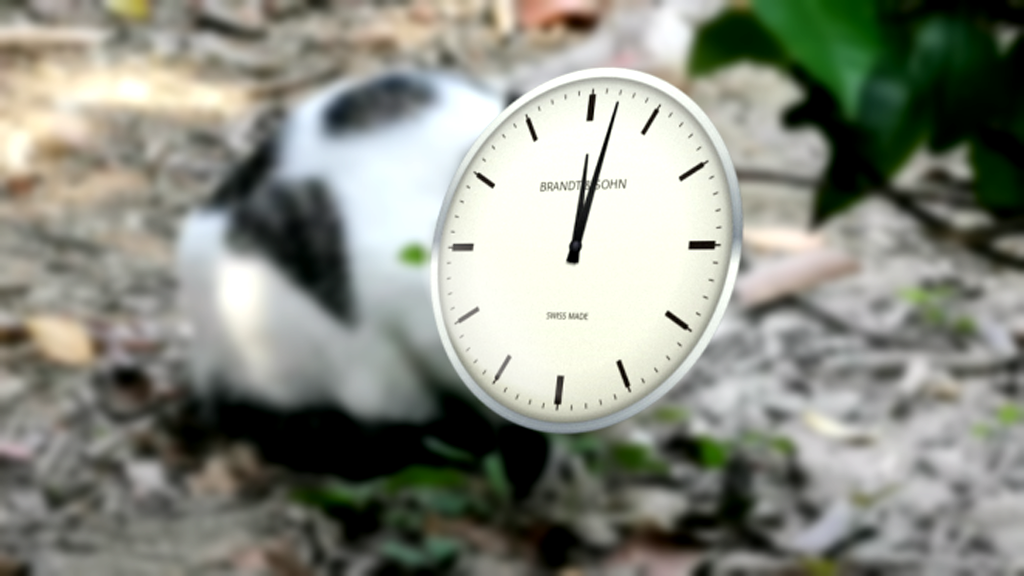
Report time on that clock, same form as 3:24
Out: 12:02
